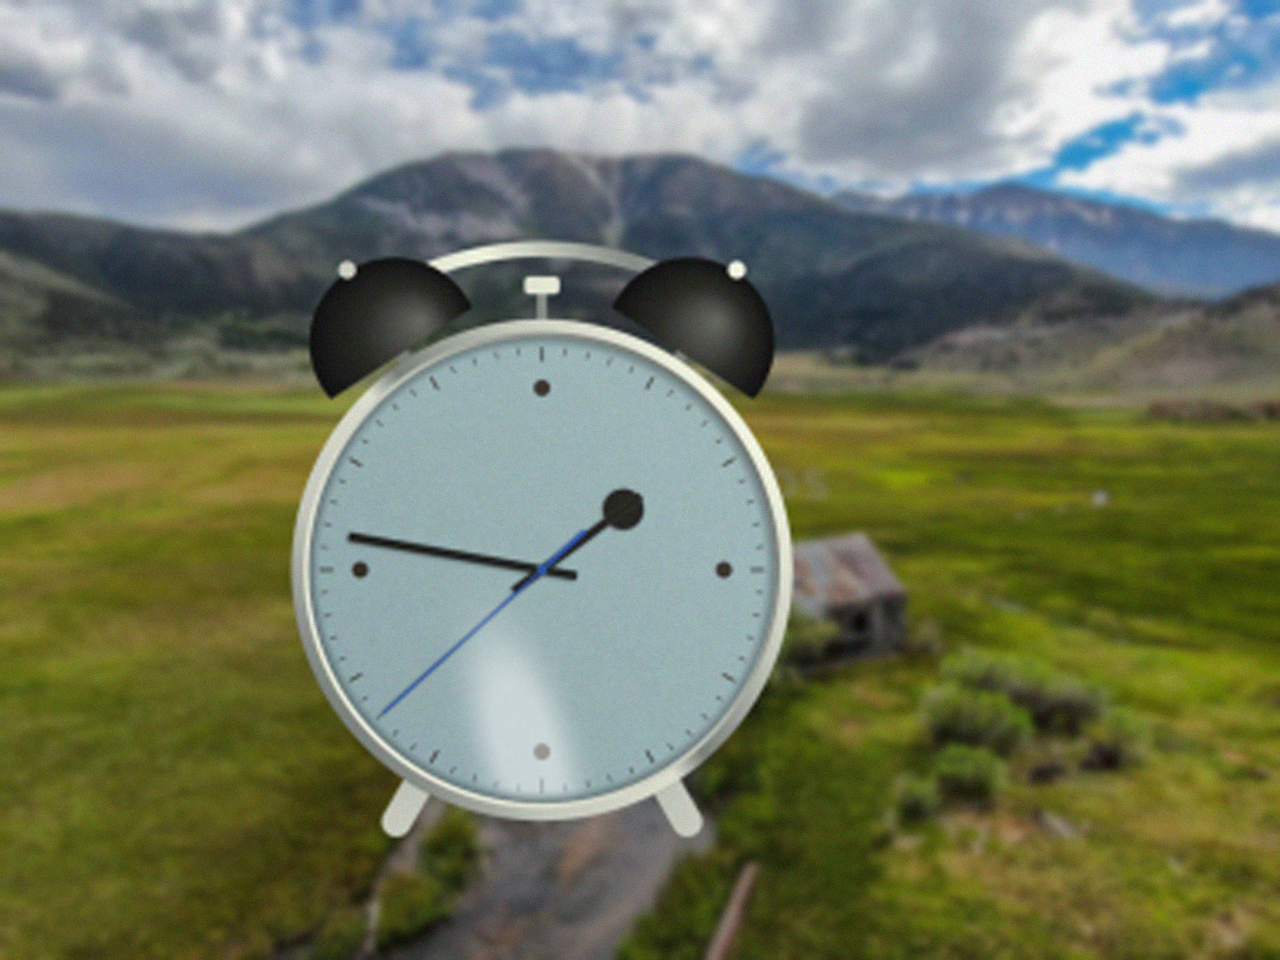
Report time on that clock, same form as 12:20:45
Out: 1:46:38
